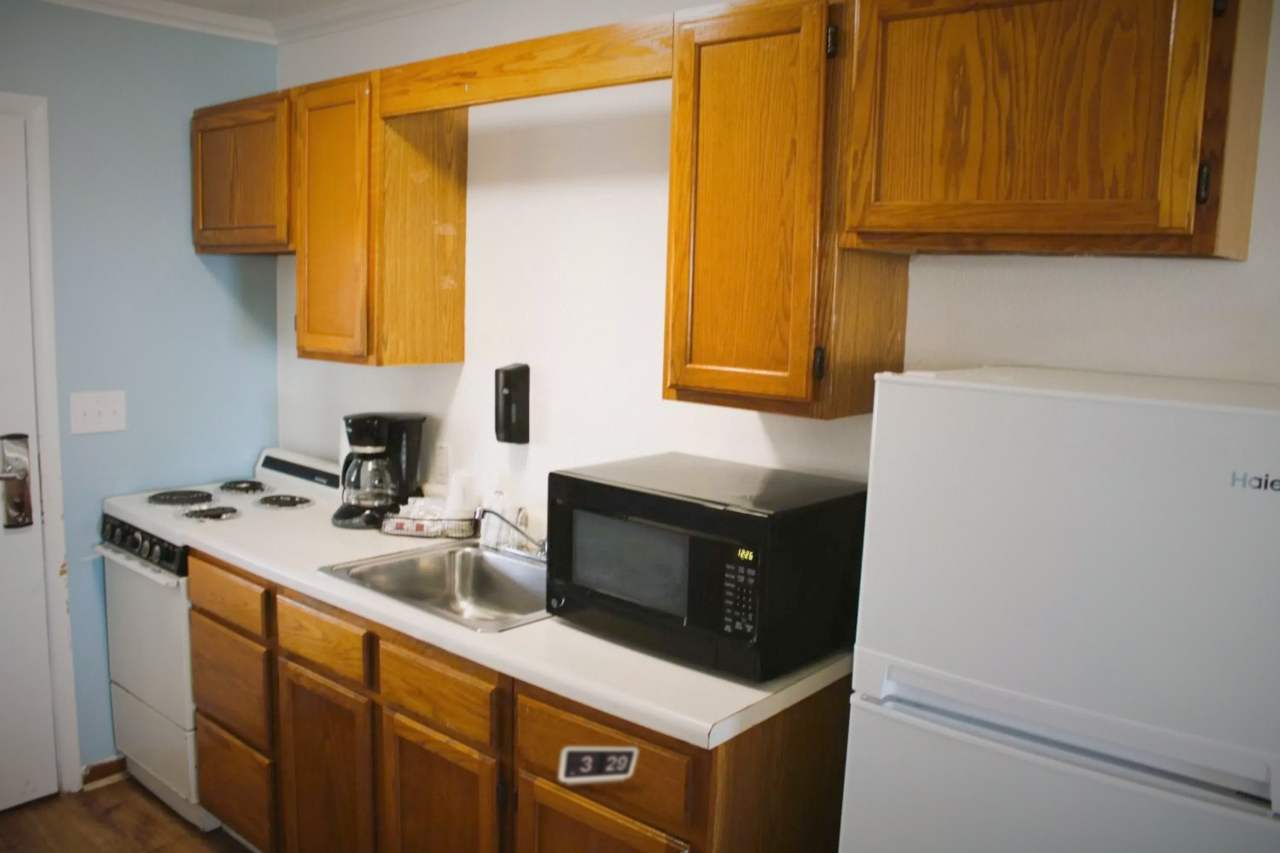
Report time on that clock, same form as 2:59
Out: 3:29
